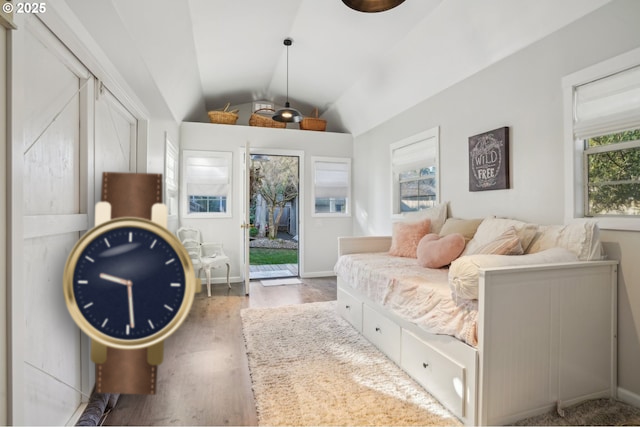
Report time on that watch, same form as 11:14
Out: 9:29
